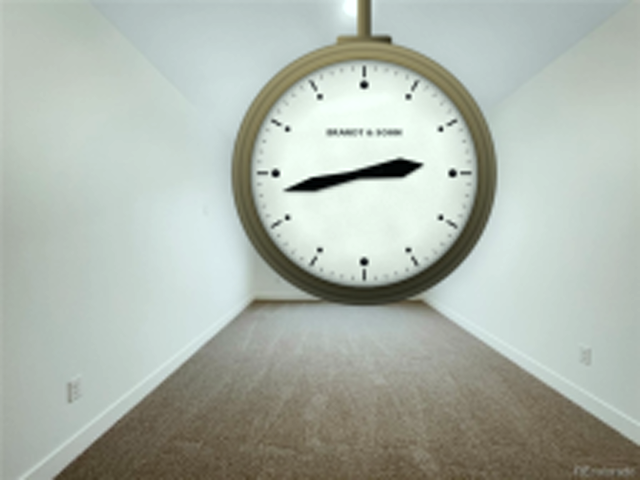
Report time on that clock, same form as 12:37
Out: 2:43
